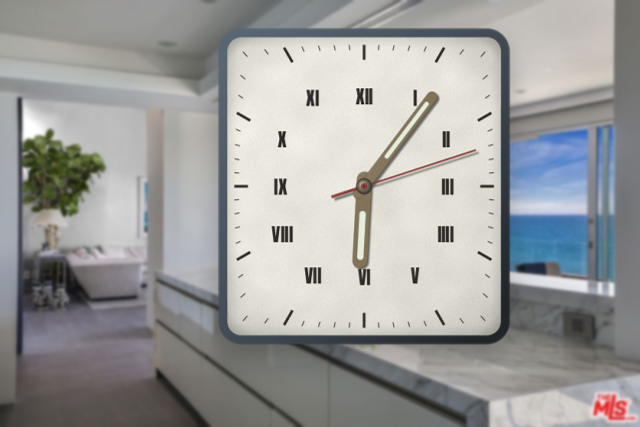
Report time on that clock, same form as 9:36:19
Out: 6:06:12
